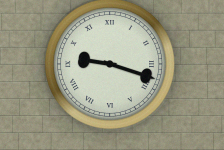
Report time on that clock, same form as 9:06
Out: 9:18
